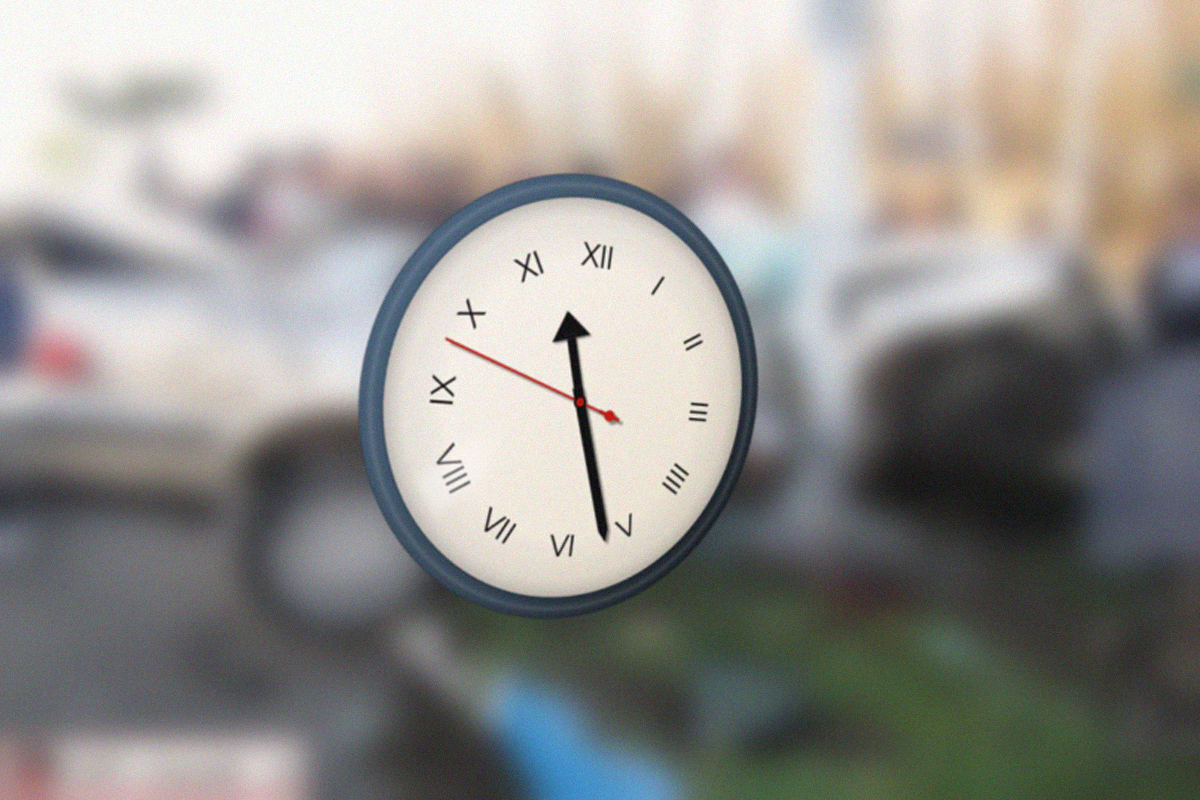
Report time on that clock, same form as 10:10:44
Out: 11:26:48
